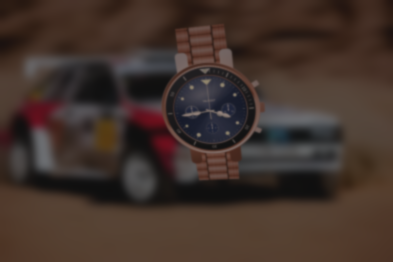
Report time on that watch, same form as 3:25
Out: 3:44
